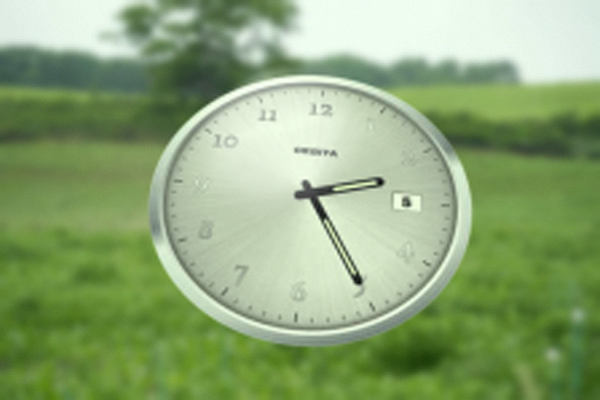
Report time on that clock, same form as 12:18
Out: 2:25
